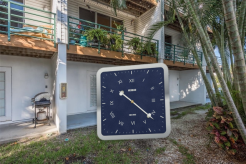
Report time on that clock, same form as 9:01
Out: 10:22
